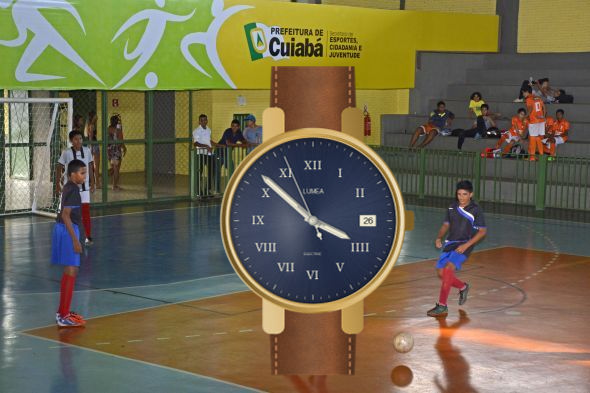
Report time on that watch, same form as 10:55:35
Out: 3:51:56
